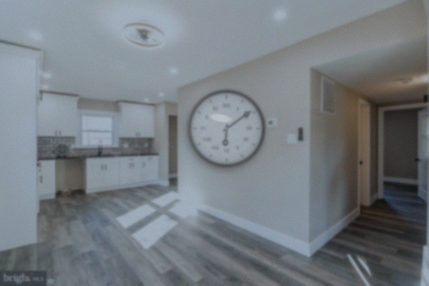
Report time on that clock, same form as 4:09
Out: 6:09
